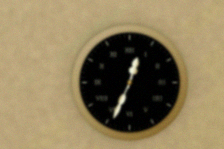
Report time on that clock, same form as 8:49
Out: 12:34
